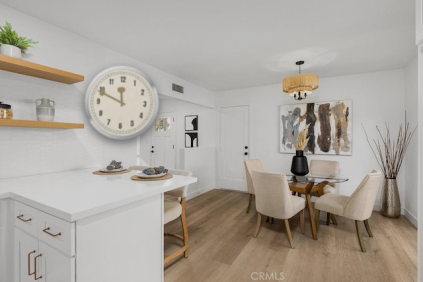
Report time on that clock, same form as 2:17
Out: 11:49
